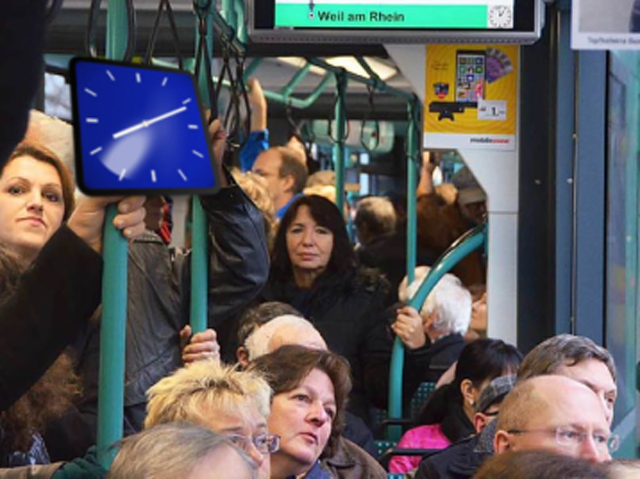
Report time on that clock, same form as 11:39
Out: 8:11
